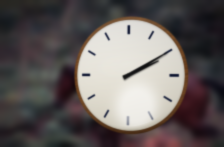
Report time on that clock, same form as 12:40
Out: 2:10
